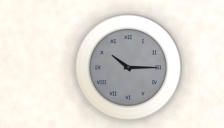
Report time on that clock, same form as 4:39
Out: 10:15
